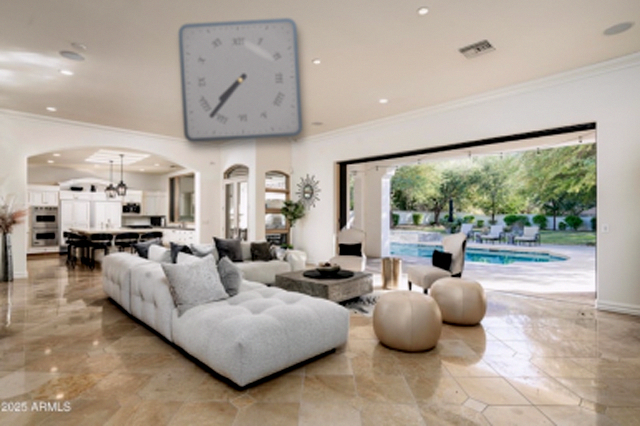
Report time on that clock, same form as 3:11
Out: 7:37
